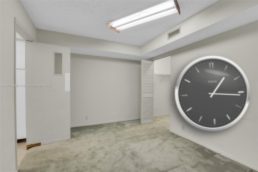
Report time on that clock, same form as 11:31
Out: 1:16
